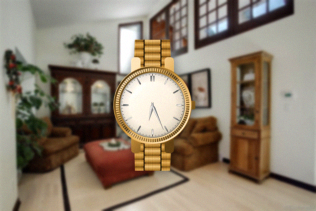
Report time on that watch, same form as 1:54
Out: 6:26
